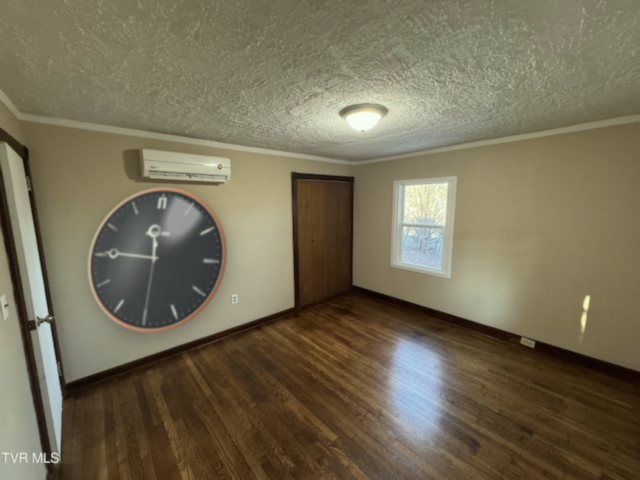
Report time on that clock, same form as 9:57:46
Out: 11:45:30
